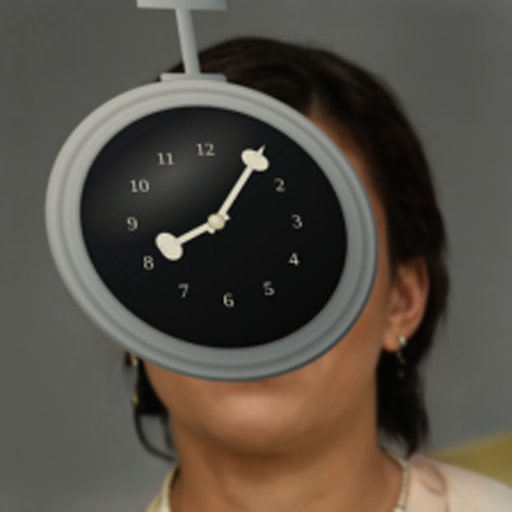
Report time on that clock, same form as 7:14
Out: 8:06
